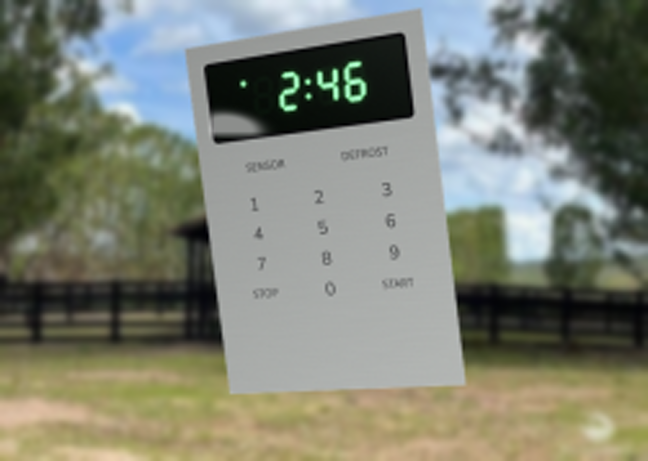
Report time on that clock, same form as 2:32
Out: 2:46
